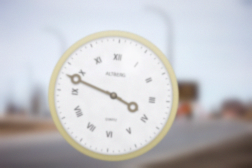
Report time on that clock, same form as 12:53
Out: 3:48
